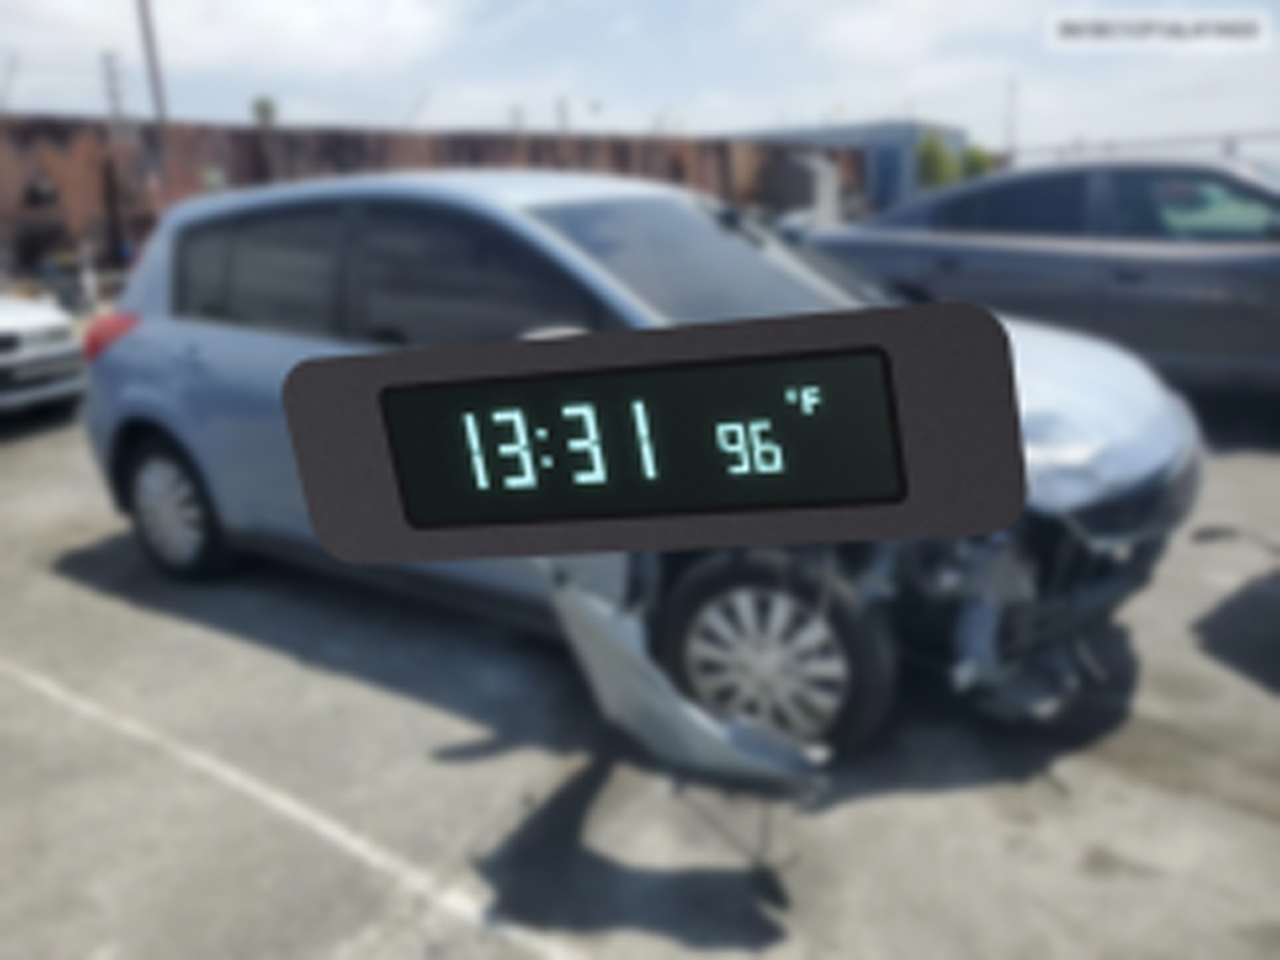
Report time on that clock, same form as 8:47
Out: 13:31
